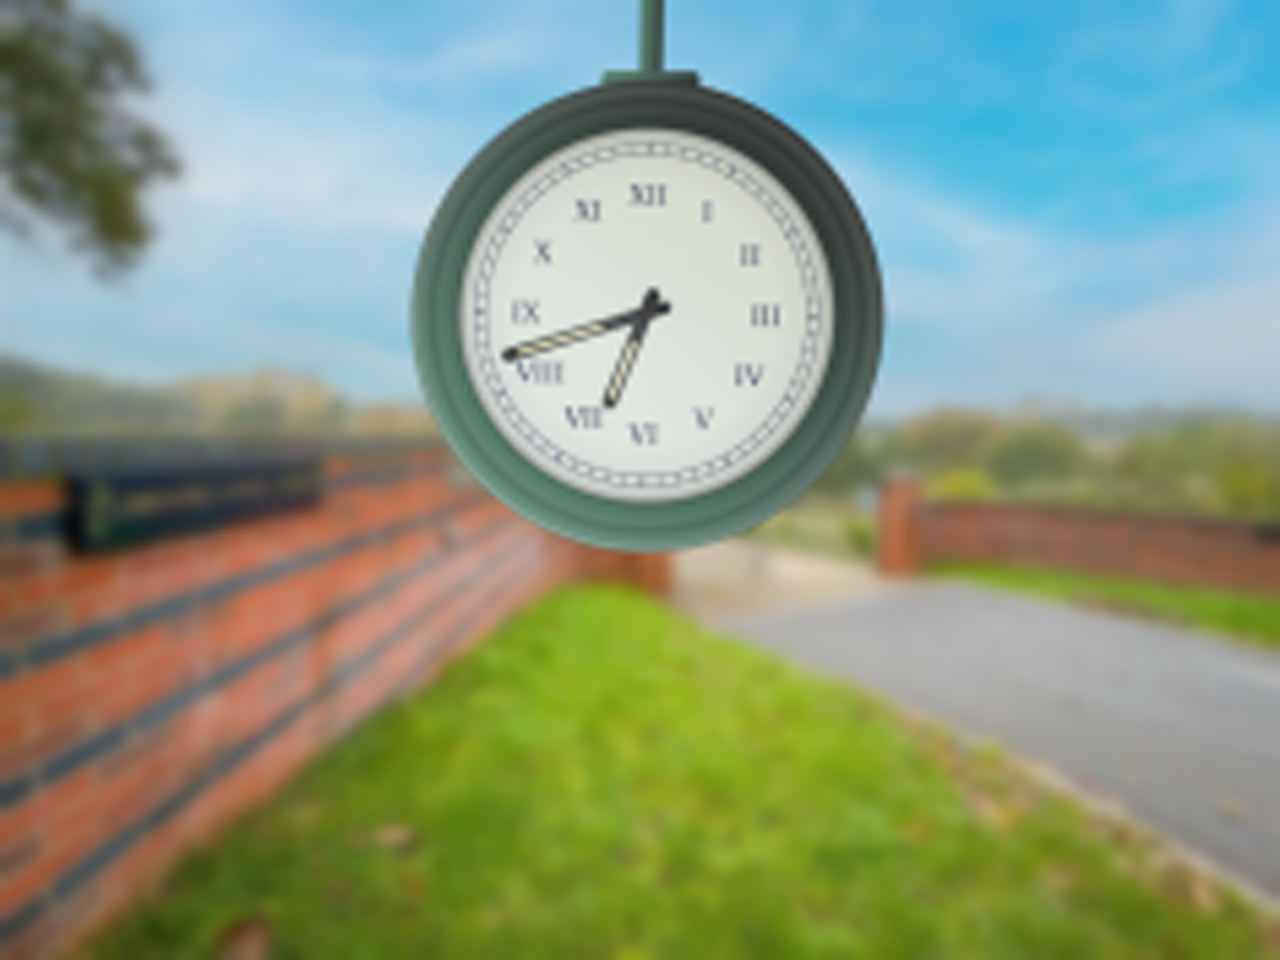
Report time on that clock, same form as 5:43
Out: 6:42
